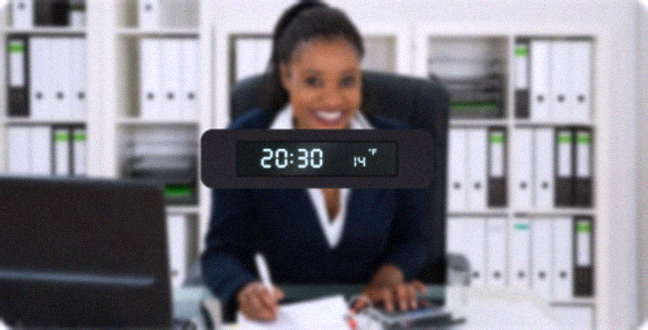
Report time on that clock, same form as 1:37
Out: 20:30
